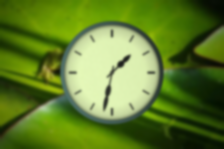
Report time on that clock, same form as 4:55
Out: 1:32
